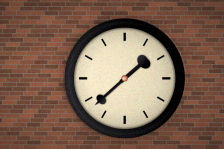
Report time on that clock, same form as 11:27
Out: 1:38
